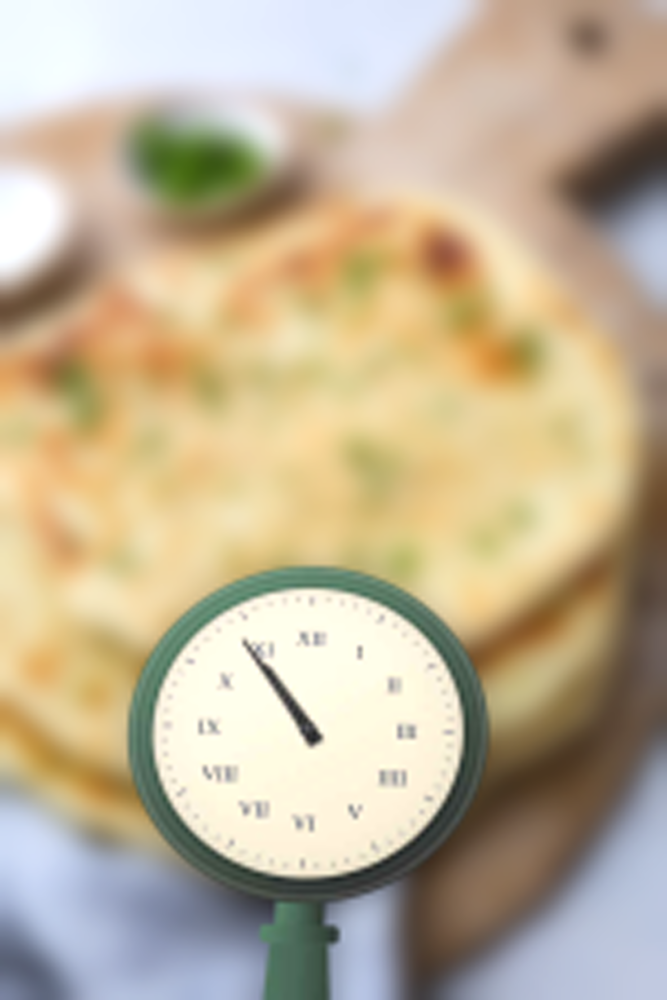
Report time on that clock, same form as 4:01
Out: 10:54
